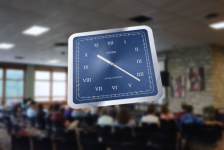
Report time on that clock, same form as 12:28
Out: 10:22
